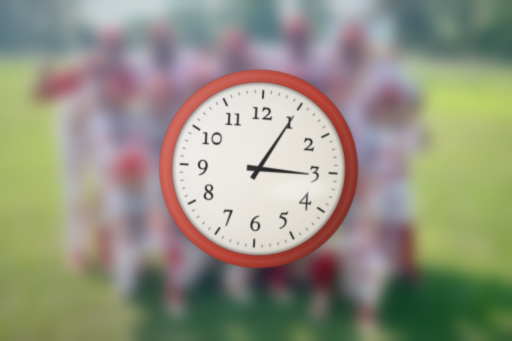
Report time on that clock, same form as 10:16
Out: 3:05
